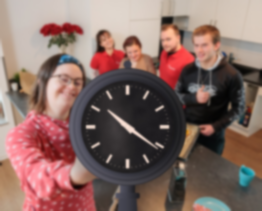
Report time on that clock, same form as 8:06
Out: 10:21
